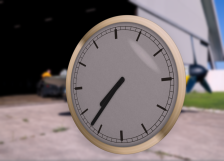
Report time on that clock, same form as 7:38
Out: 7:37
